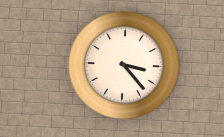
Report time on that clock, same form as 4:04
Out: 3:23
